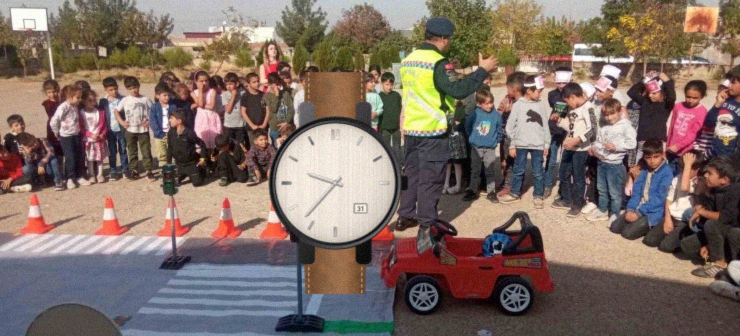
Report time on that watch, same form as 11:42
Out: 9:37
